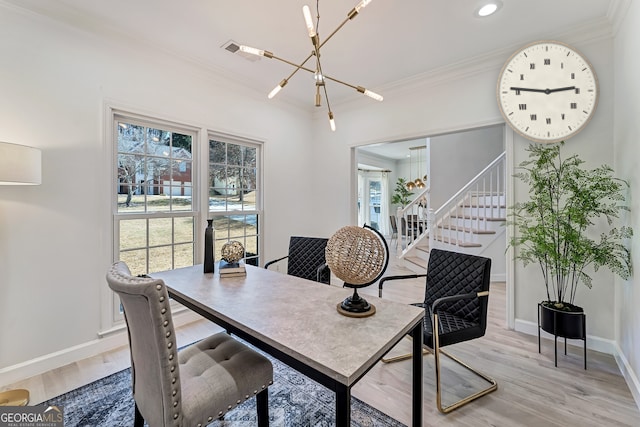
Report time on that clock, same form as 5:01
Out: 2:46
